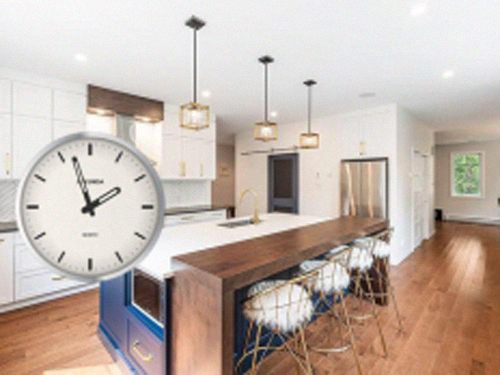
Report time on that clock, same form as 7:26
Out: 1:57
